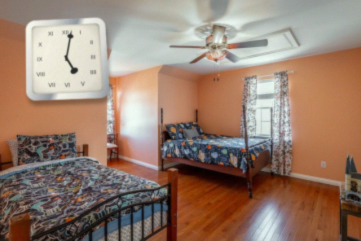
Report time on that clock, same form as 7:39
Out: 5:02
